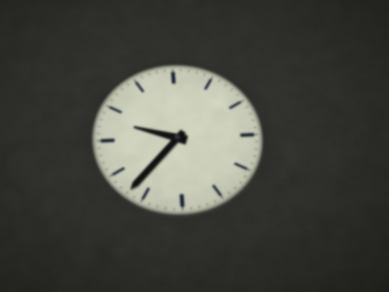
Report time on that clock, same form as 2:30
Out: 9:37
